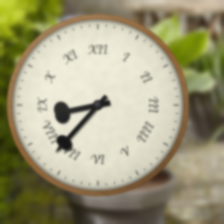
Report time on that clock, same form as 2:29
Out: 8:37
